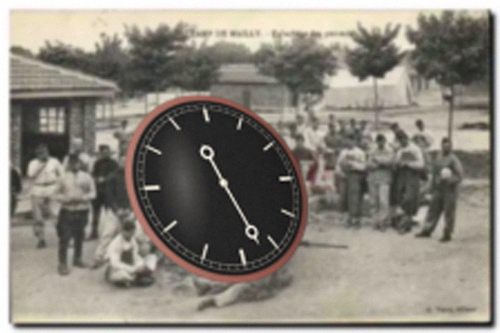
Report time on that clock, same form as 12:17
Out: 11:27
